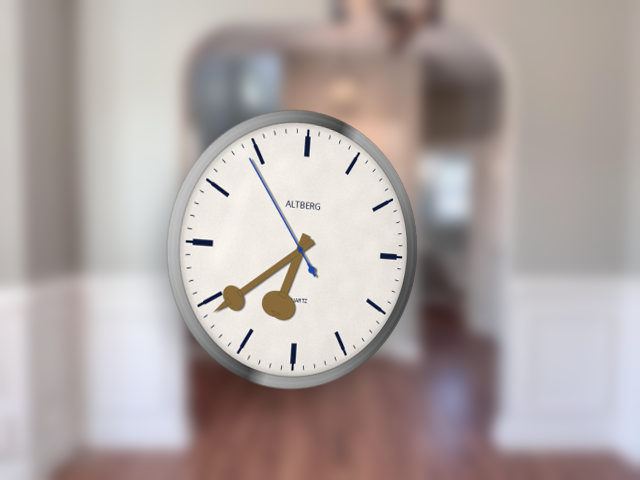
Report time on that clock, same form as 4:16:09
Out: 6:38:54
